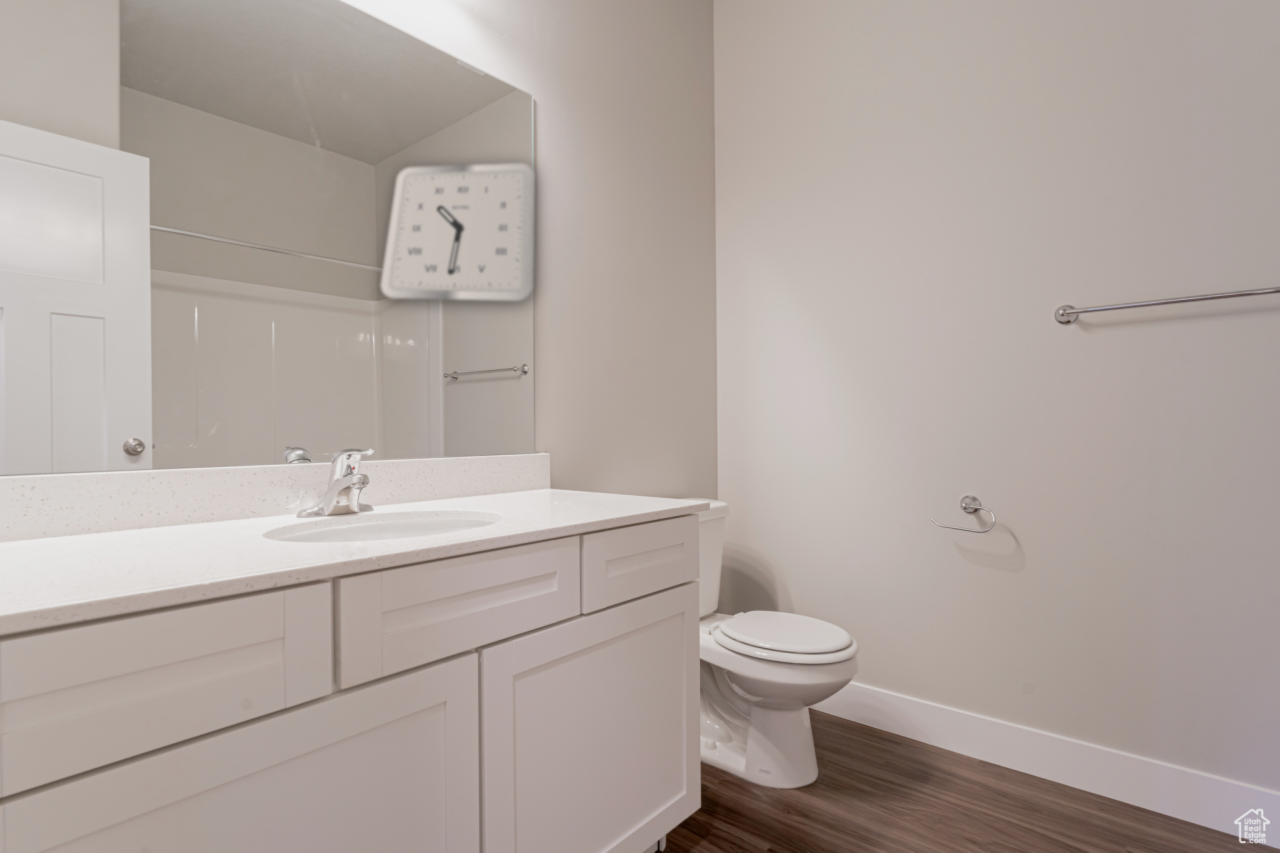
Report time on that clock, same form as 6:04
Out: 10:31
